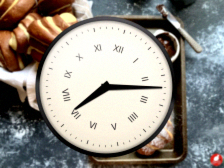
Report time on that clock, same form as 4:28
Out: 7:12
